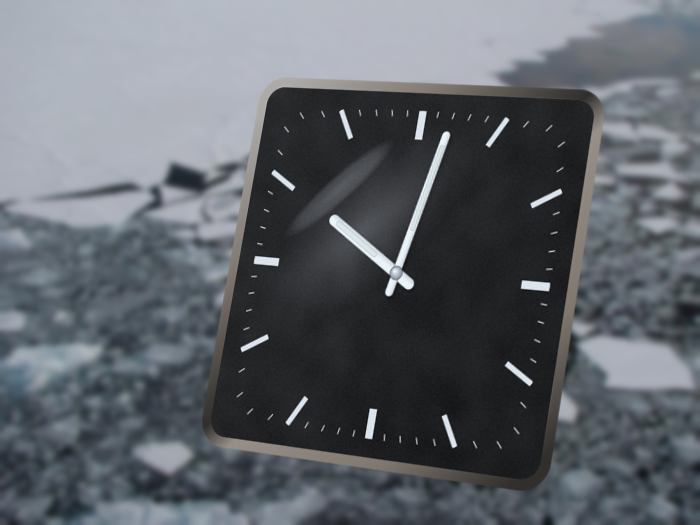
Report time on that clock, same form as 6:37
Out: 10:02
